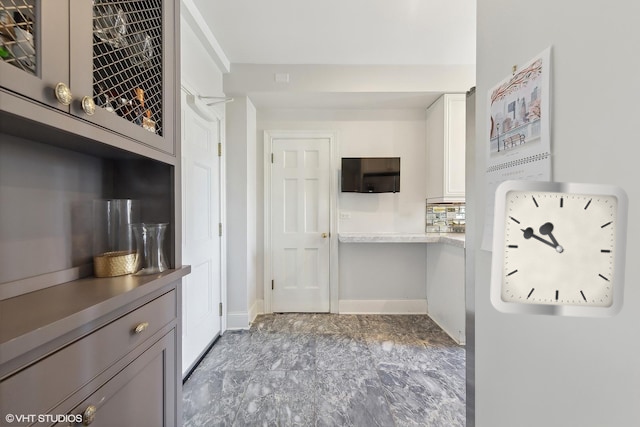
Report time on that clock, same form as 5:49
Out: 10:49
